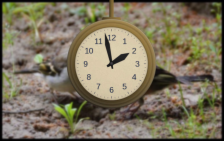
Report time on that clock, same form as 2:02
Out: 1:58
